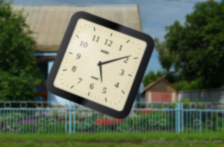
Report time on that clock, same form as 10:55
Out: 5:09
